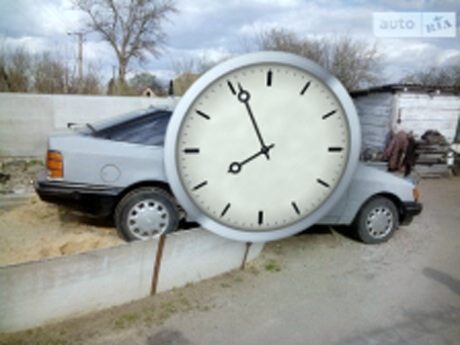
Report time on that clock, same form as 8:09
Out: 7:56
